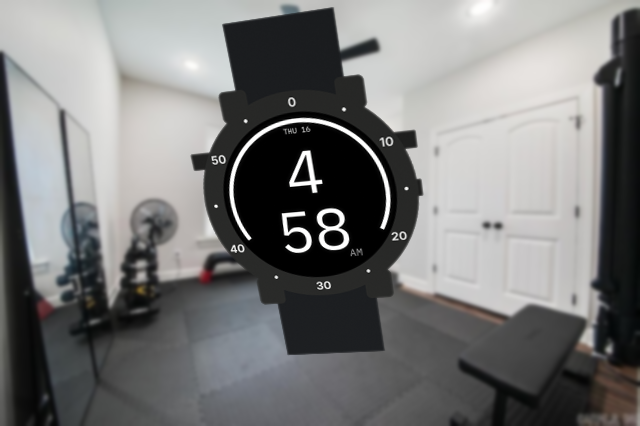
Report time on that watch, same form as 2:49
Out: 4:58
